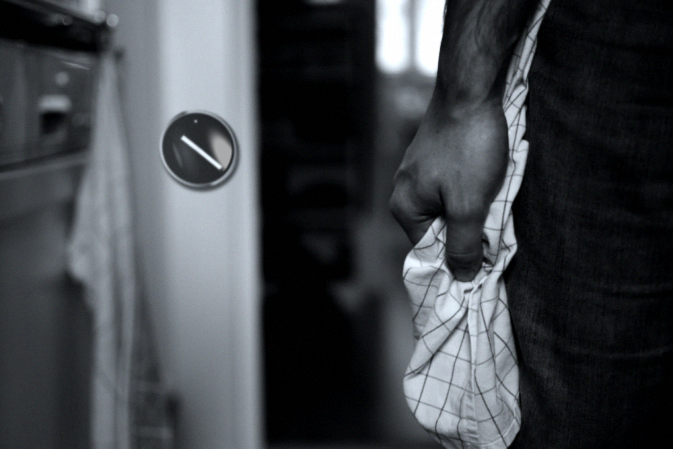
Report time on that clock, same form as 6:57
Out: 10:22
